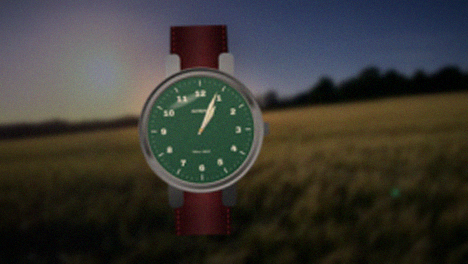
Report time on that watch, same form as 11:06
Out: 1:04
